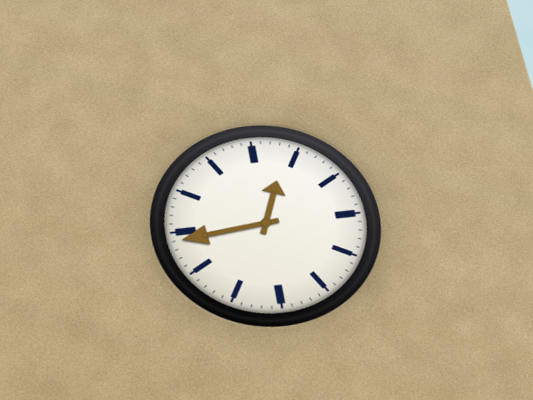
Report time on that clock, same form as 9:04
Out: 12:44
